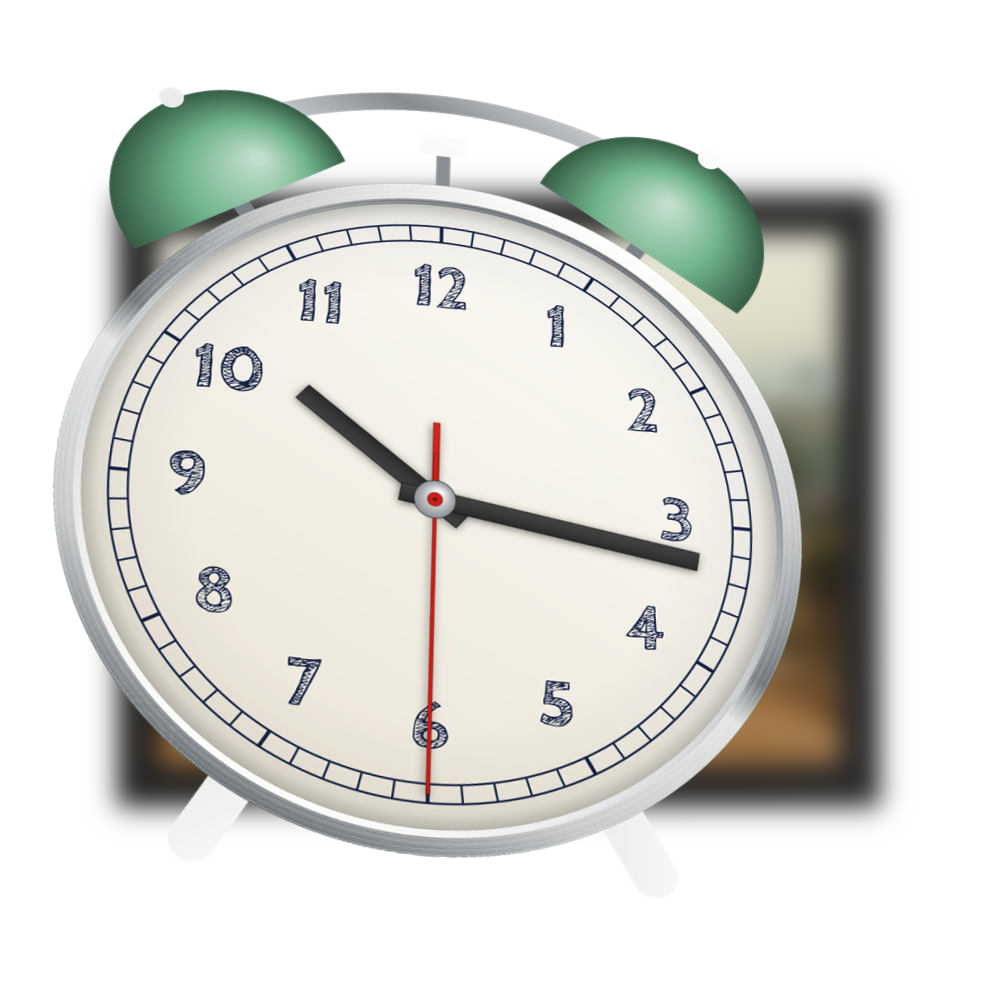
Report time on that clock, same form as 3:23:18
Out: 10:16:30
